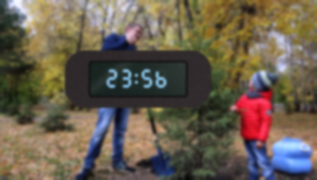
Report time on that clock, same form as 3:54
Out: 23:56
